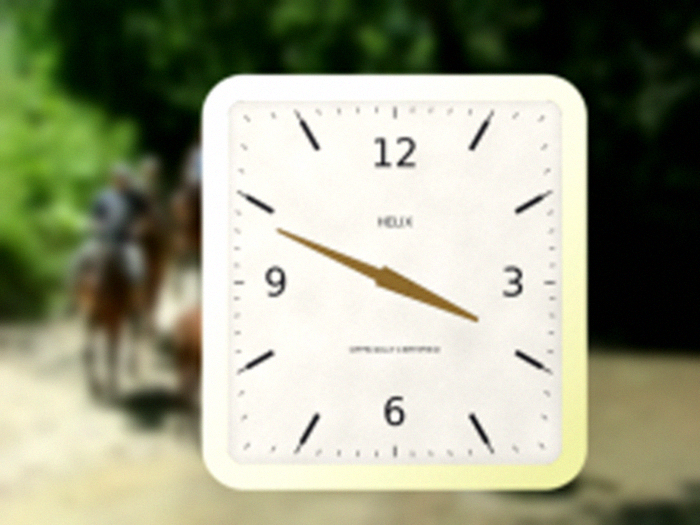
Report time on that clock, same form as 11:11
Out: 3:49
